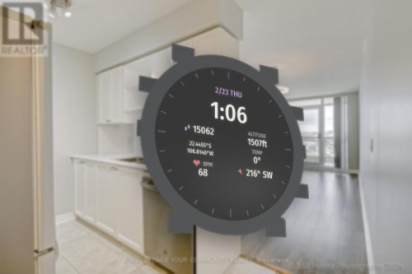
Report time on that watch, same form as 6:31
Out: 1:06
